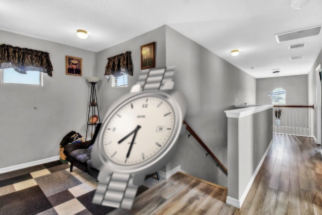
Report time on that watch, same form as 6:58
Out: 7:30
